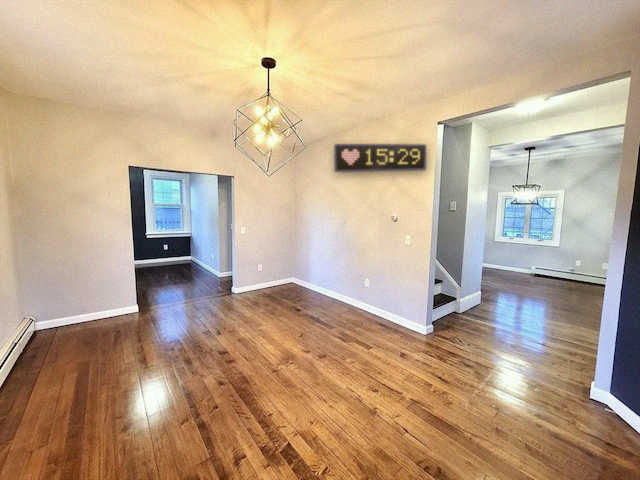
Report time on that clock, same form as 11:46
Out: 15:29
